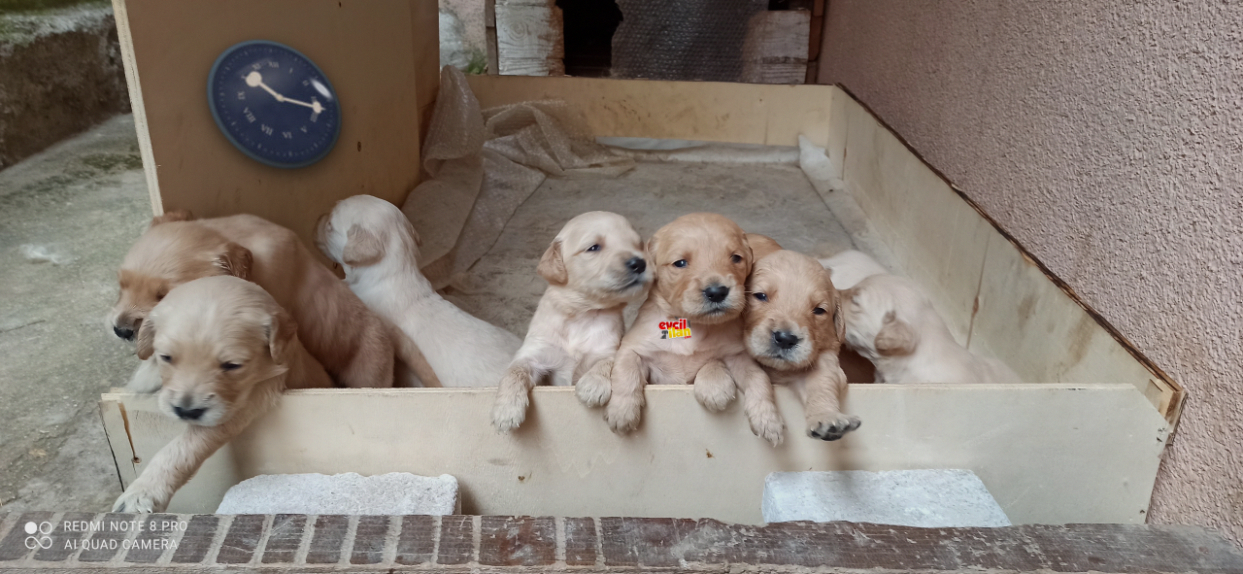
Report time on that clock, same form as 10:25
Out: 10:17
